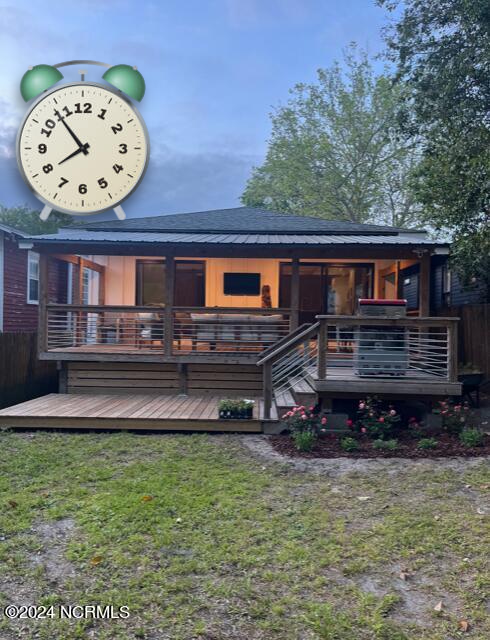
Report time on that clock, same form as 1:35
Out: 7:54
